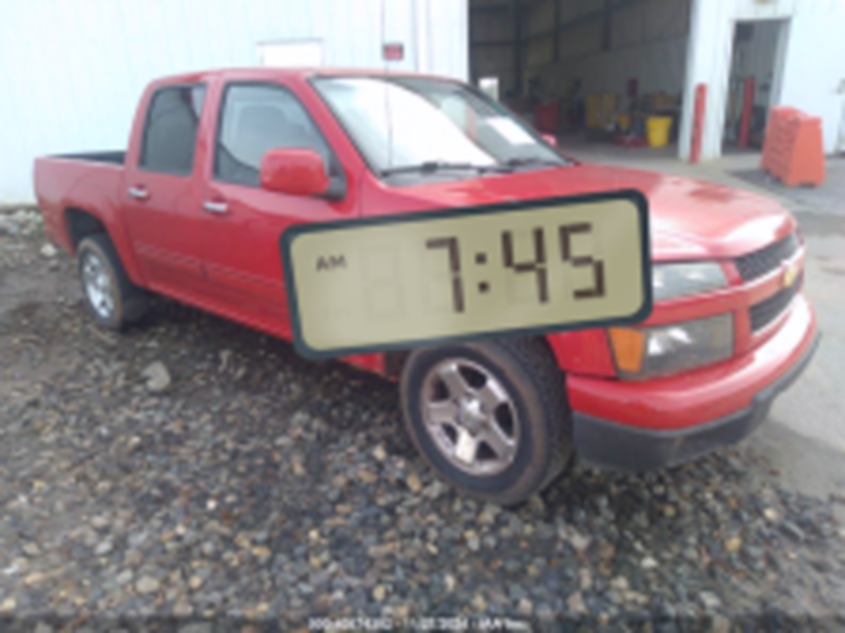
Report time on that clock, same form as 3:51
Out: 7:45
